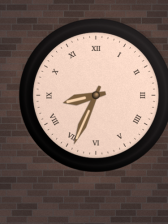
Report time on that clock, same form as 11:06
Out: 8:34
